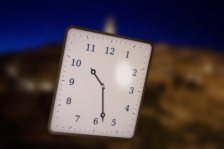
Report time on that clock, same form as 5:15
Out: 10:28
